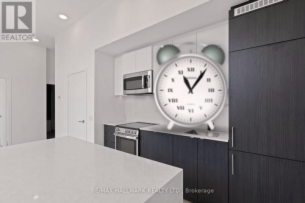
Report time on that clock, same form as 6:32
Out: 11:06
